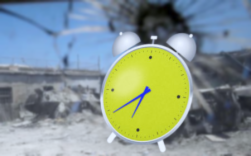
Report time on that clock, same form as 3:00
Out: 6:39
